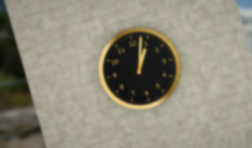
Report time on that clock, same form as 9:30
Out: 1:03
